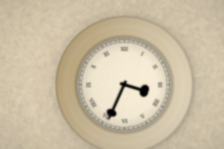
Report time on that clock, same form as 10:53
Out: 3:34
